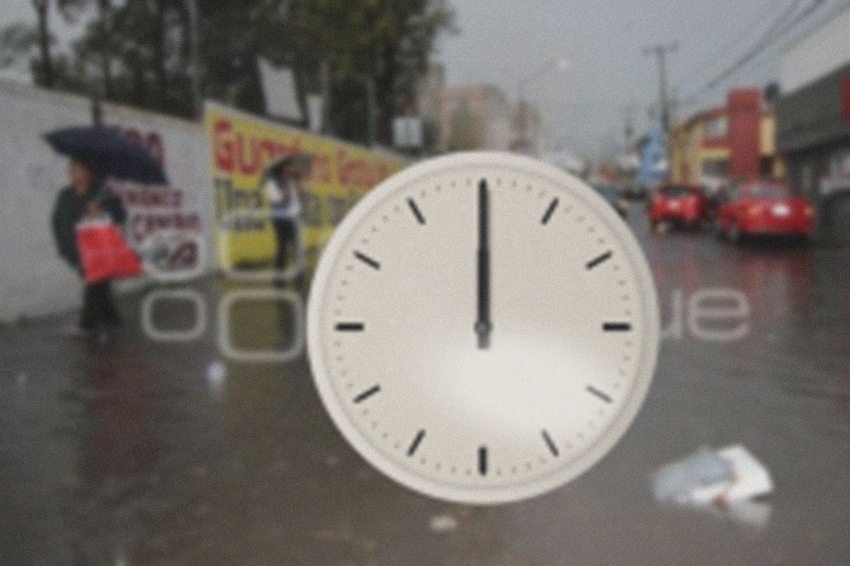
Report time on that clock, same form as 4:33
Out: 12:00
